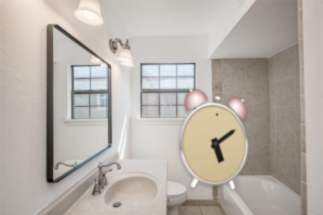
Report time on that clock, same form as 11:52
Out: 5:09
